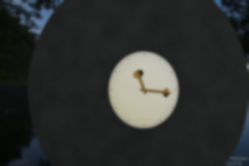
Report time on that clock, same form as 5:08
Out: 11:16
